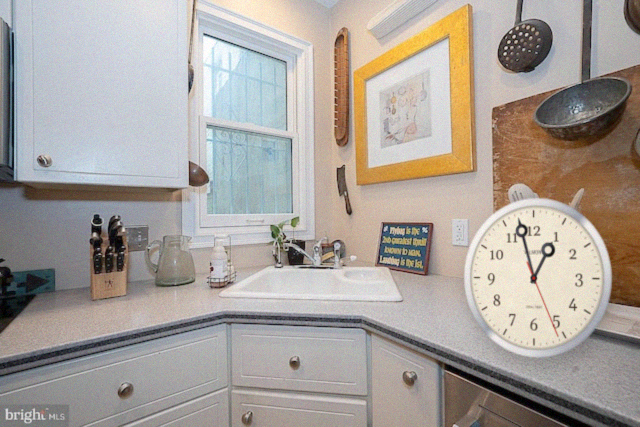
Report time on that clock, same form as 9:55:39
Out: 12:57:26
